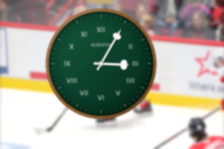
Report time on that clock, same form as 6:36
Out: 3:05
